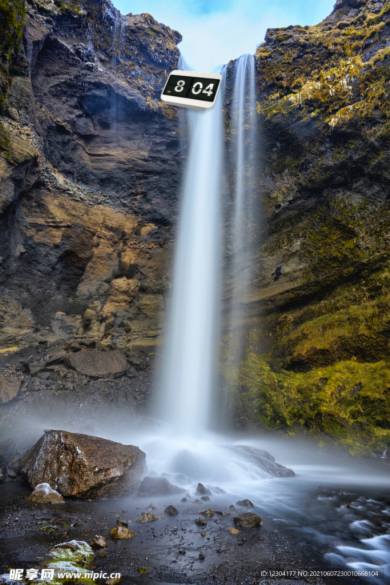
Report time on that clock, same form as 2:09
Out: 8:04
